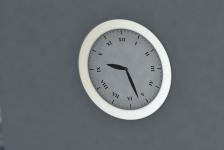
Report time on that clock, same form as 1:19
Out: 9:27
